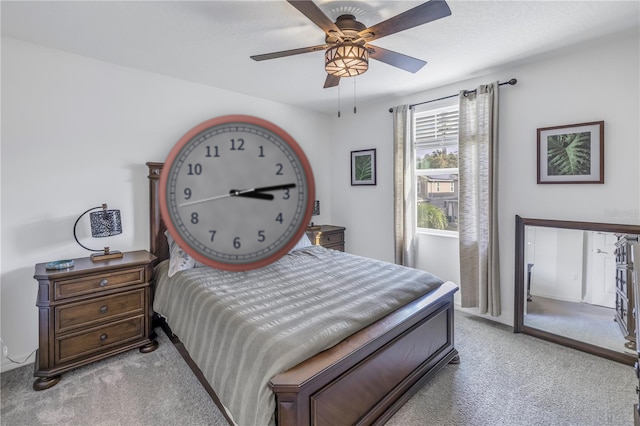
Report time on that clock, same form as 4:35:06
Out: 3:13:43
